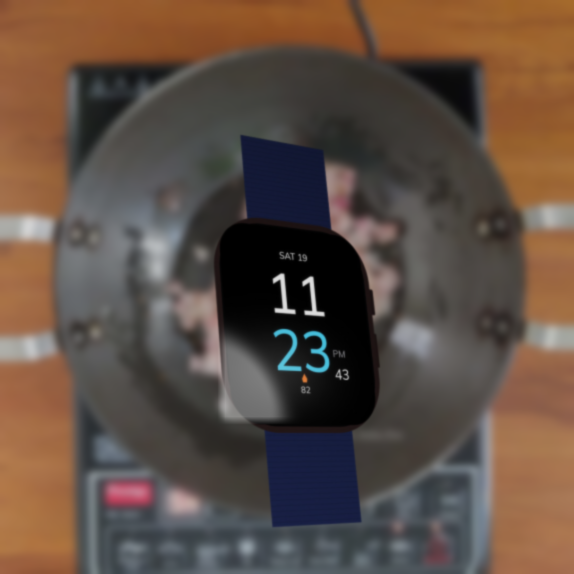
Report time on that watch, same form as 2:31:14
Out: 11:23:43
